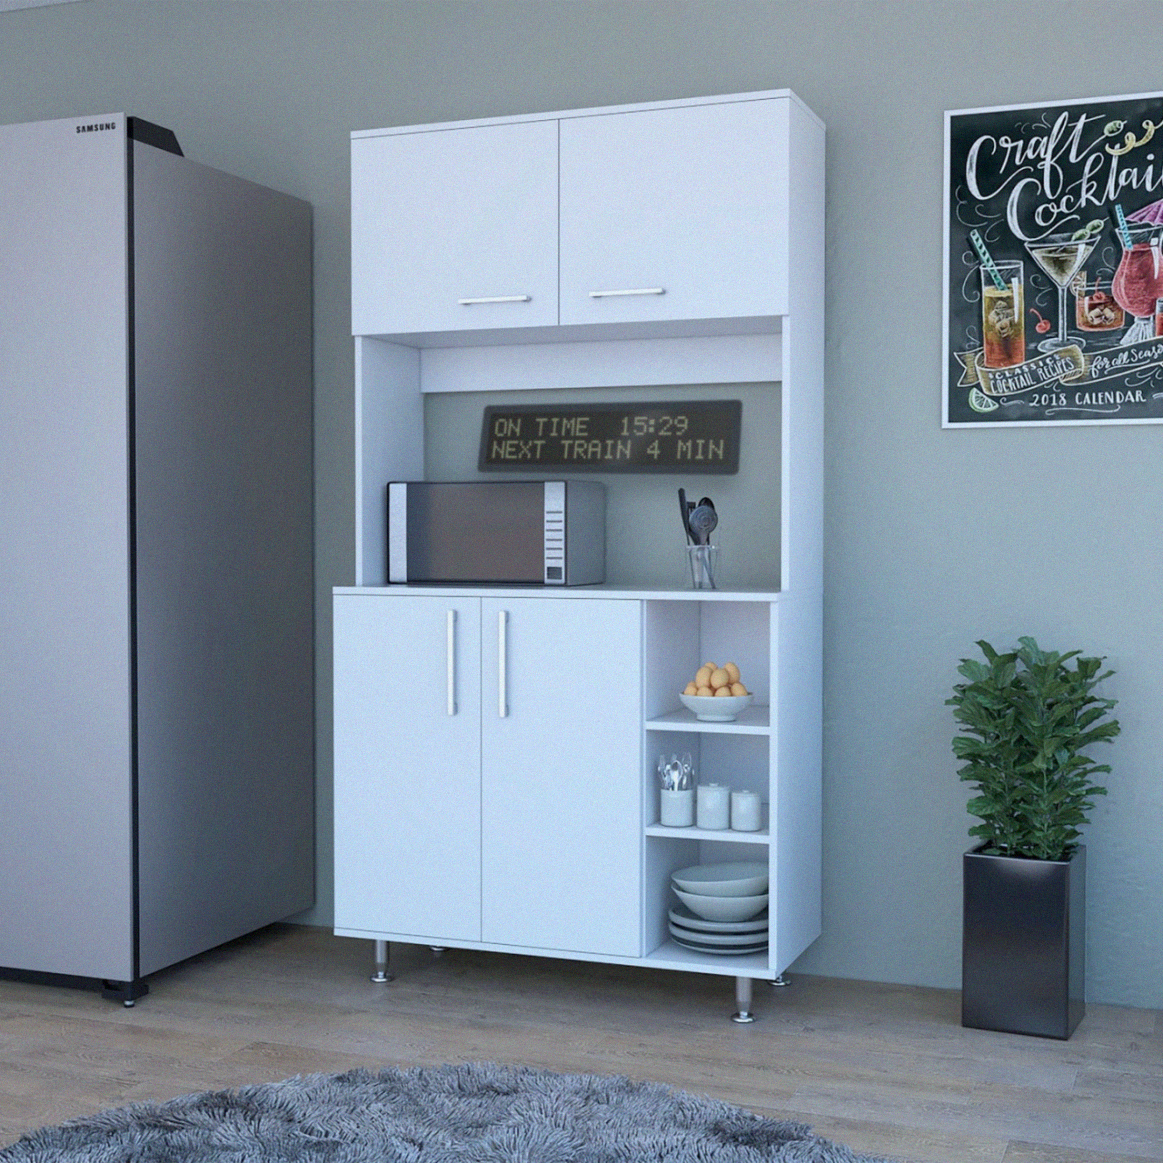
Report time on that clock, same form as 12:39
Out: 15:29
